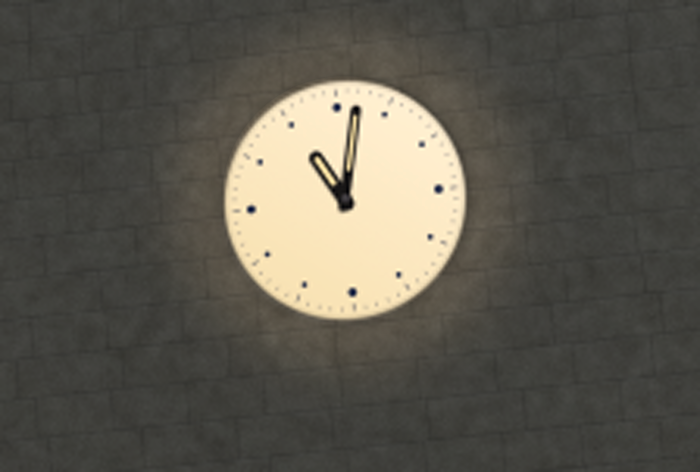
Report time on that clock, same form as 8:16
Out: 11:02
